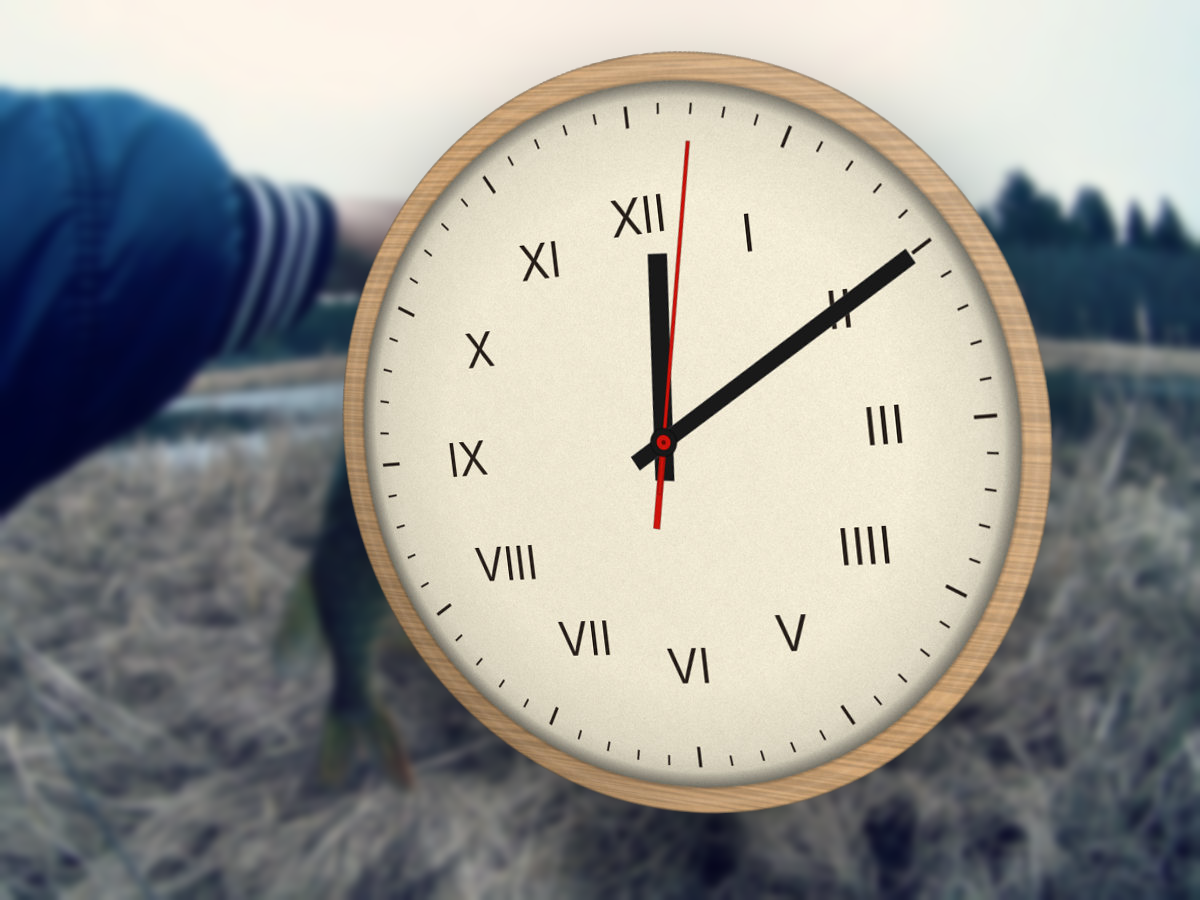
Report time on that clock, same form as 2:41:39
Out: 12:10:02
